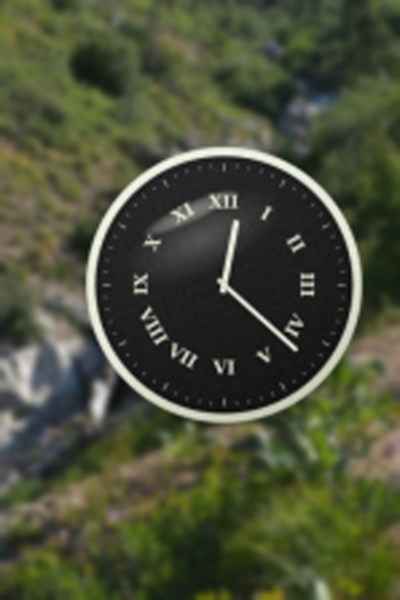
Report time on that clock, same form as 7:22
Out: 12:22
